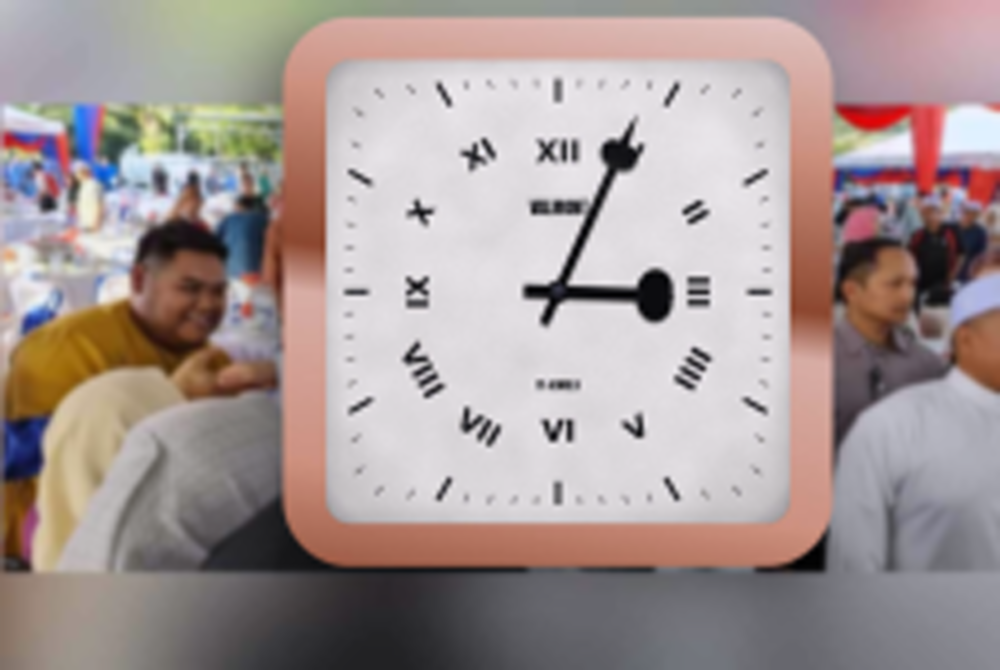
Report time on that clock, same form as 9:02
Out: 3:04
